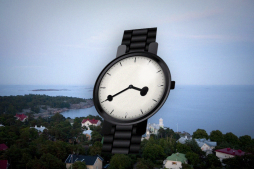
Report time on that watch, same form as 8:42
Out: 3:40
